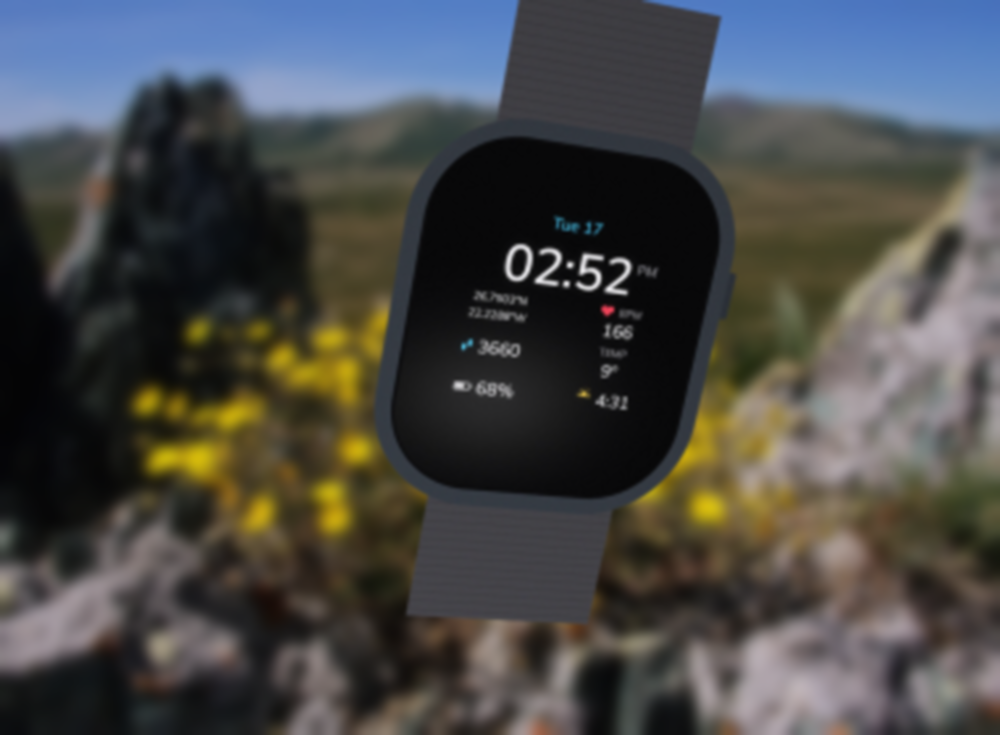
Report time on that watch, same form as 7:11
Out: 2:52
